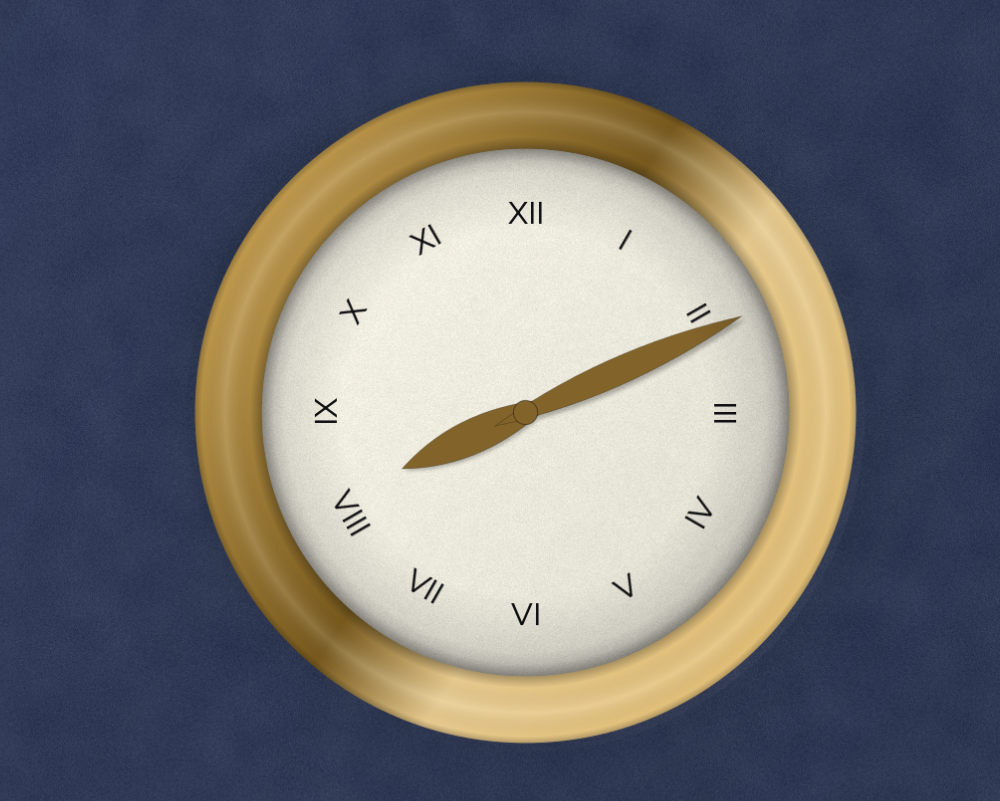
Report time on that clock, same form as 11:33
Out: 8:11
